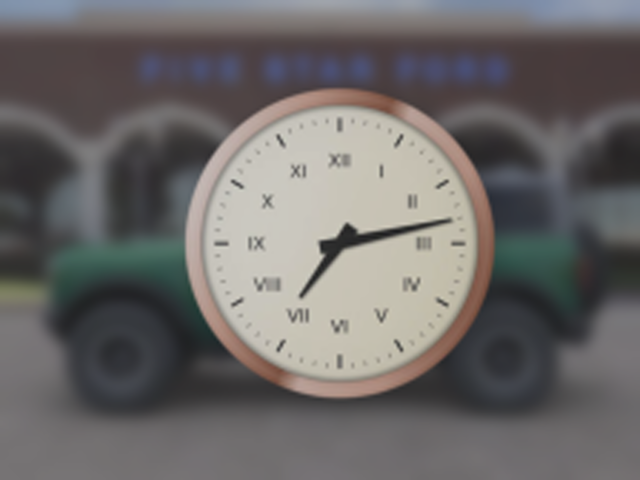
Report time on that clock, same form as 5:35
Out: 7:13
